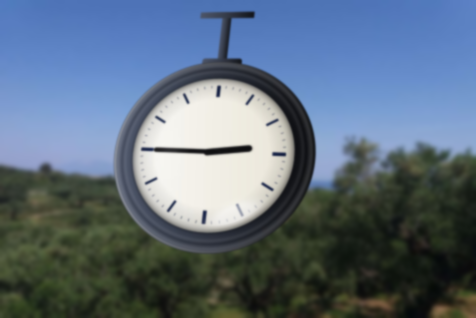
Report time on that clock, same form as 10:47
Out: 2:45
